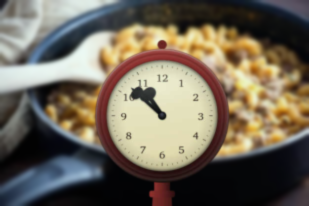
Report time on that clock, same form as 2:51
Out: 10:52
